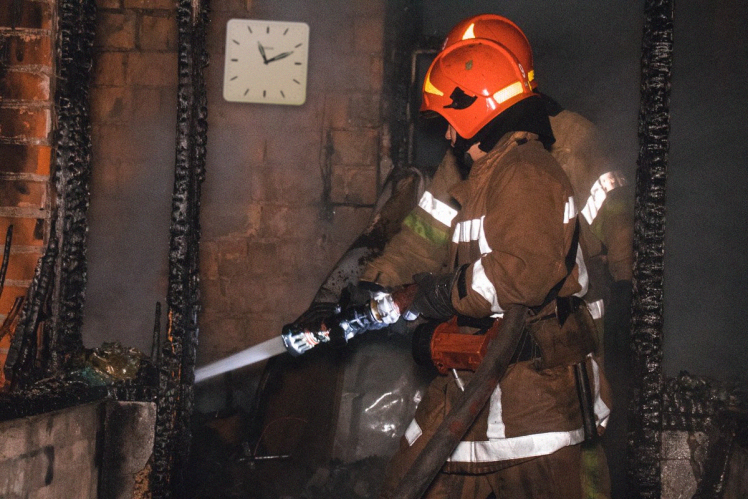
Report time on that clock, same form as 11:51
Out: 11:11
